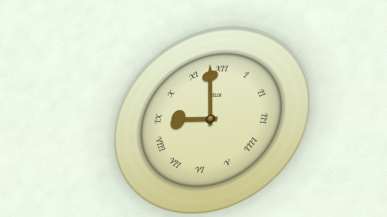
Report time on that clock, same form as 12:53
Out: 8:58
